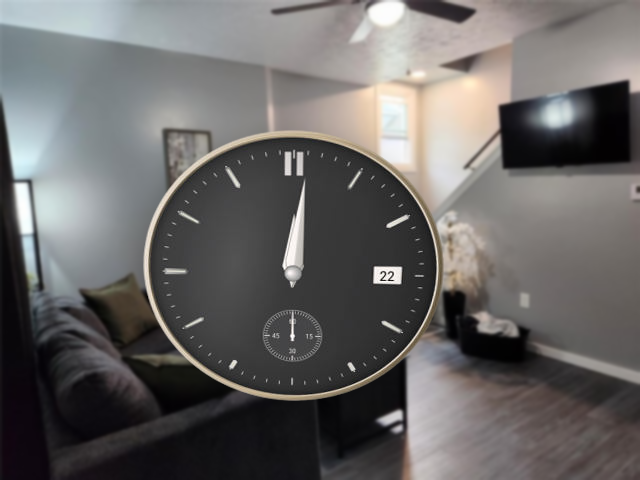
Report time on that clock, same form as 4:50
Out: 12:01
